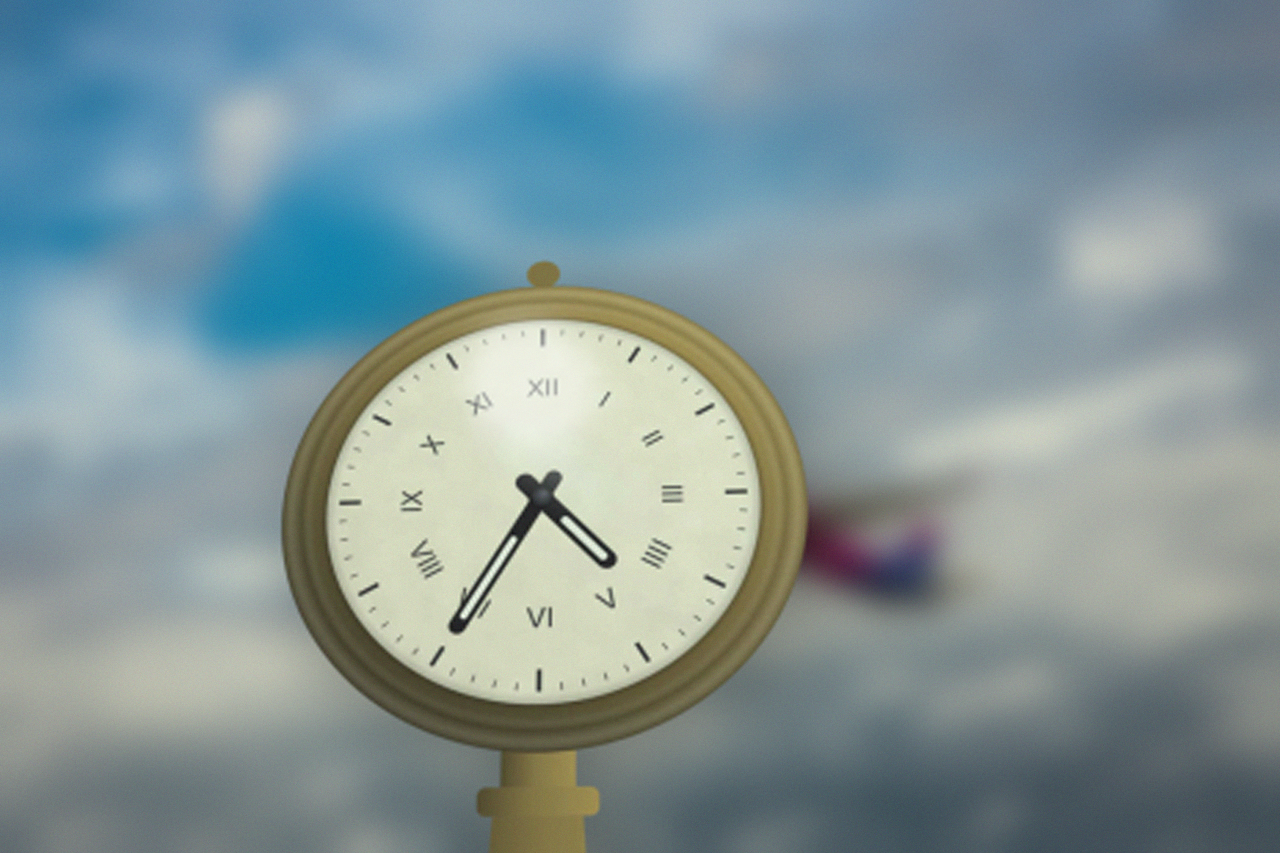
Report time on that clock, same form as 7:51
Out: 4:35
